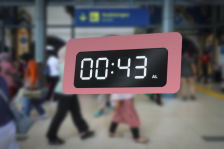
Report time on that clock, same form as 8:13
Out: 0:43
